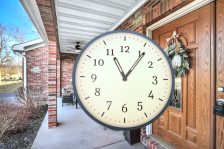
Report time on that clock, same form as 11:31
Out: 11:06
